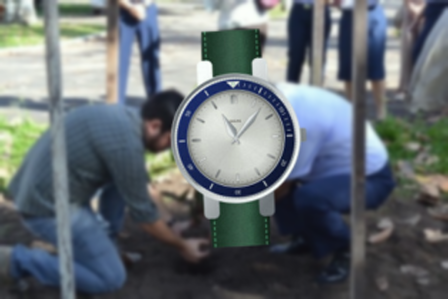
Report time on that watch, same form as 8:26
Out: 11:07
